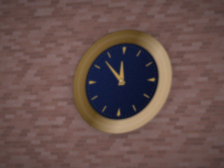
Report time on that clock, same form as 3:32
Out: 11:53
